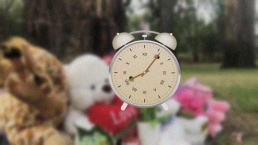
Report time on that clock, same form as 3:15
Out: 8:06
